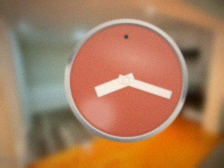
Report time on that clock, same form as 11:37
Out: 8:18
